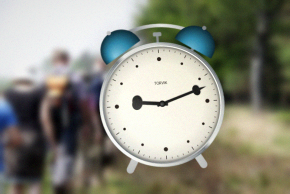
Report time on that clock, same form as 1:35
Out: 9:12
